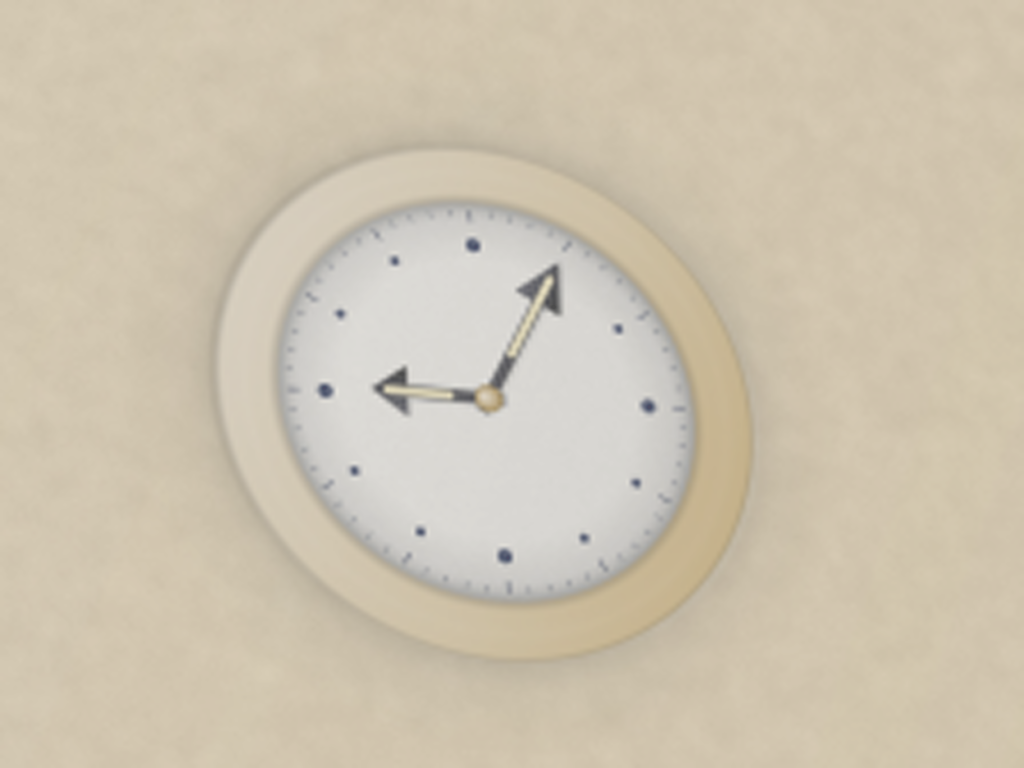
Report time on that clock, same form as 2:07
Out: 9:05
